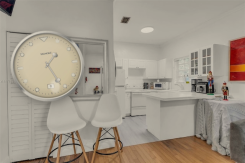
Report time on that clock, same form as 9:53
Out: 1:26
